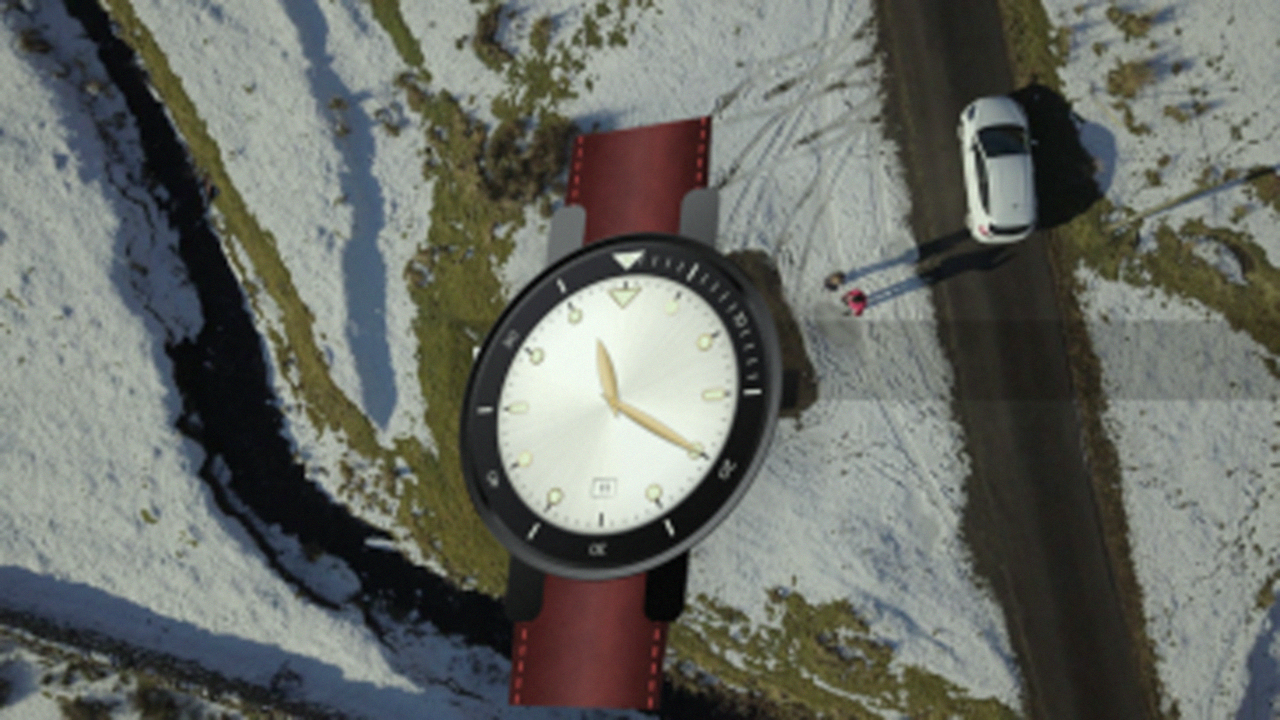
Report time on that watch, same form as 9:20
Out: 11:20
